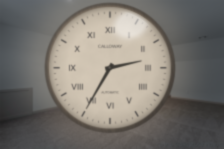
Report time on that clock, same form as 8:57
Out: 2:35
